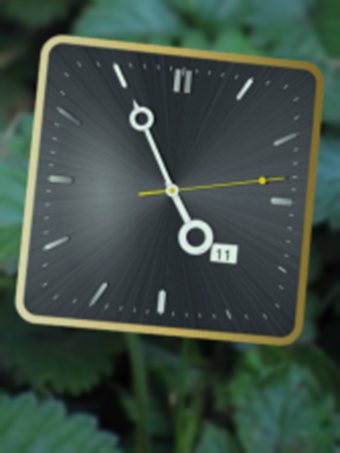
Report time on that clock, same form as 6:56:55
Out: 4:55:13
